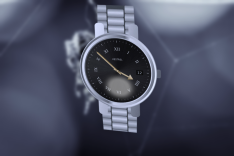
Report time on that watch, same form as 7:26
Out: 3:52
